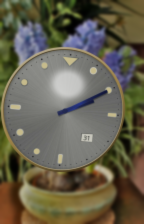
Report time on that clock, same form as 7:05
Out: 2:10
